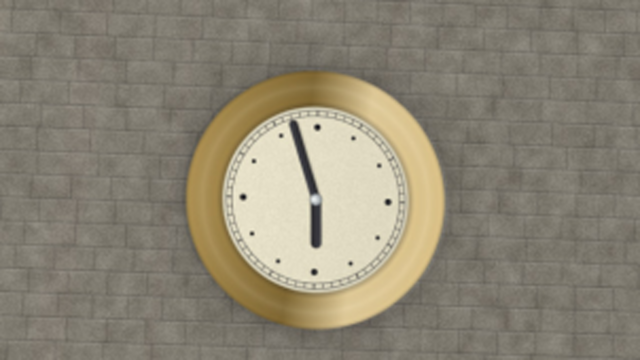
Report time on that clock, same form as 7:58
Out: 5:57
